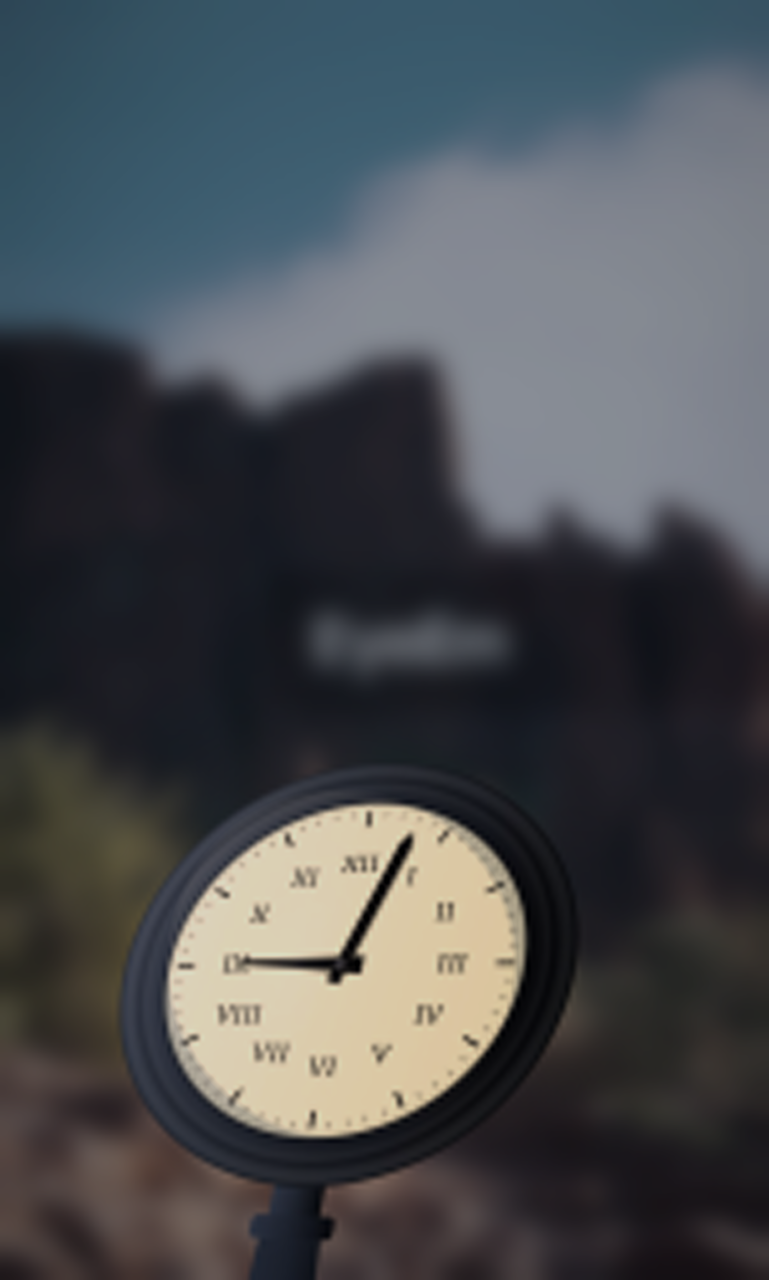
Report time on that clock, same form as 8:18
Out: 9:03
